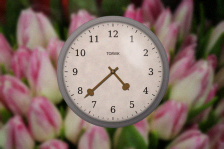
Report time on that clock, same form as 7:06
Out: 4:38
